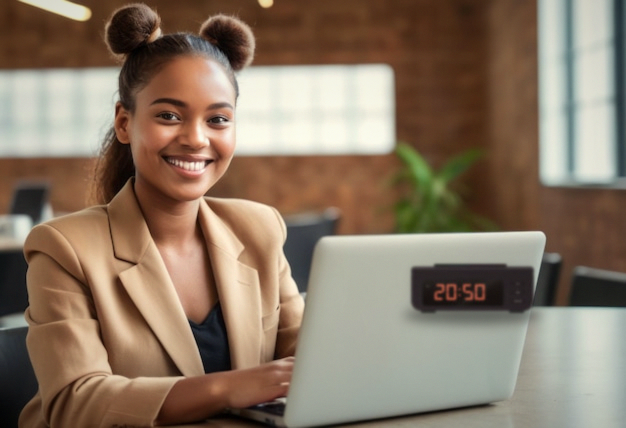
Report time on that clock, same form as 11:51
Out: 20:50
